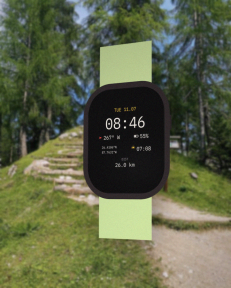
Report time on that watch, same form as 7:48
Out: 8:46
